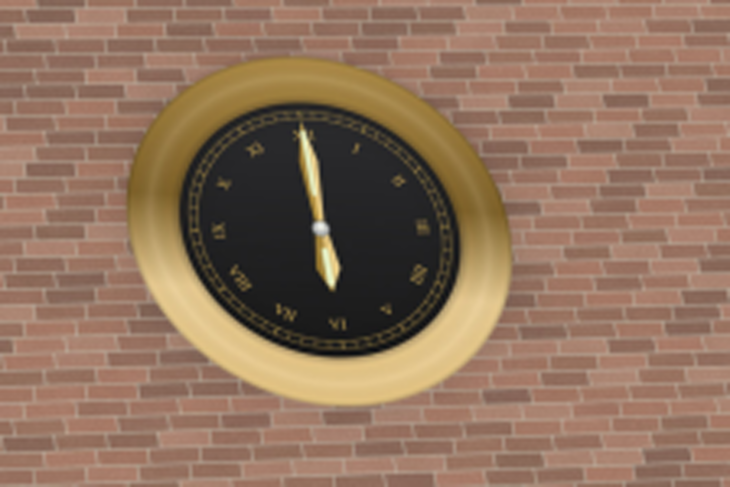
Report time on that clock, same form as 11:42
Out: 6:00
